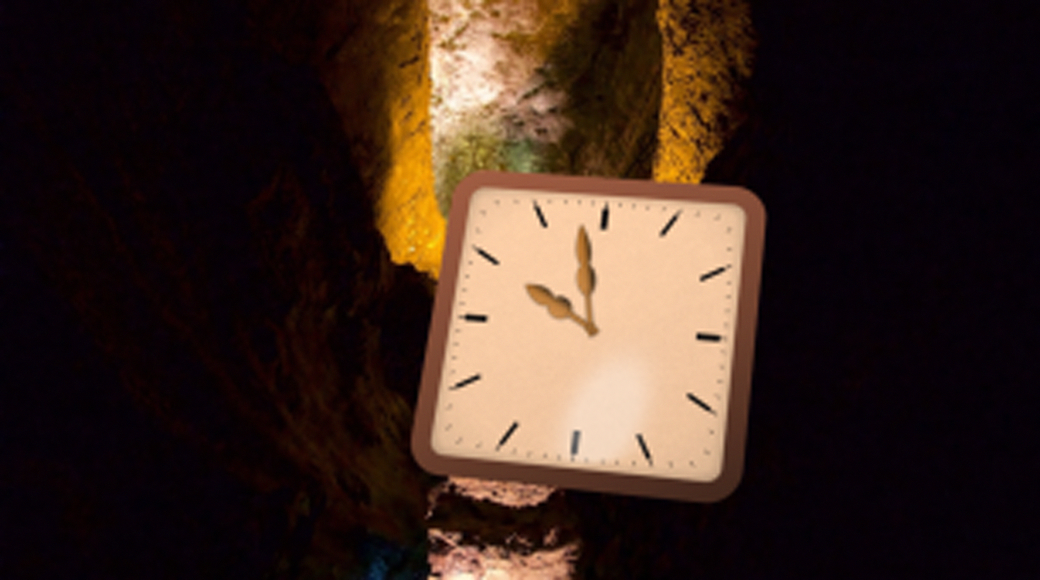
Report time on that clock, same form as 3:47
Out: 9:58
